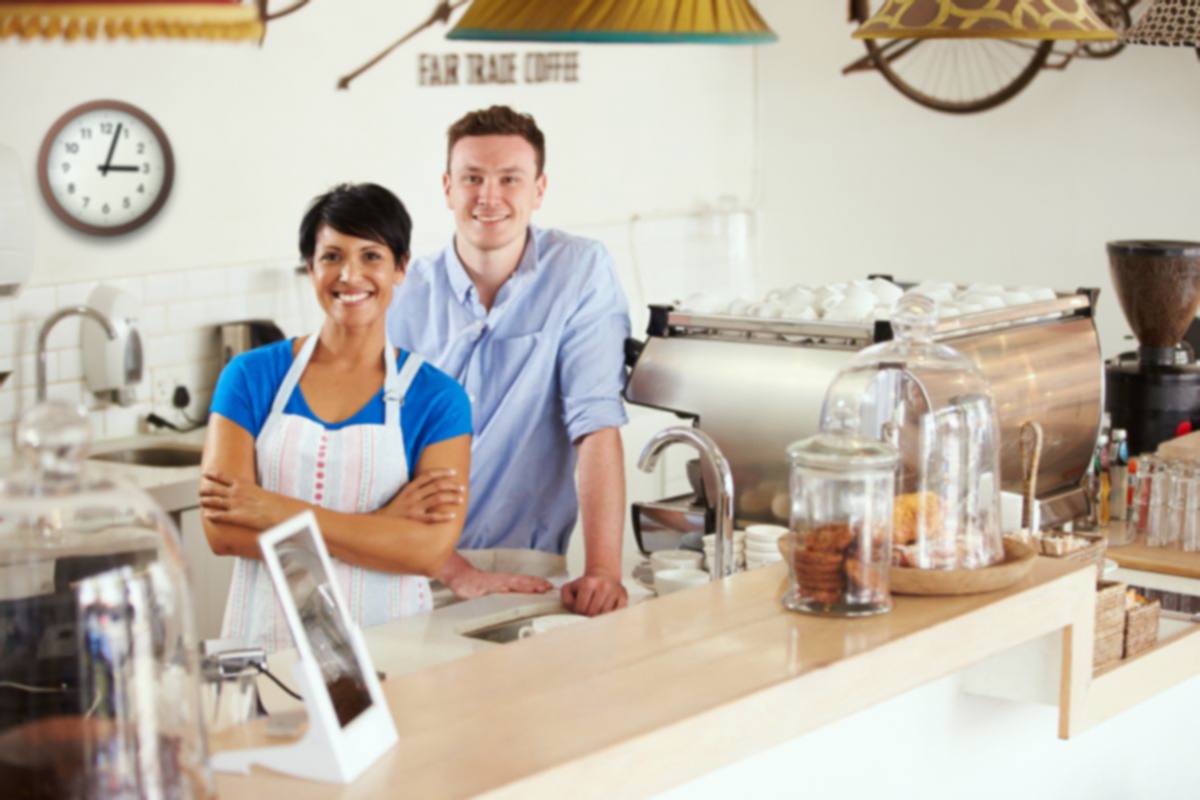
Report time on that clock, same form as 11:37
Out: 3:03
